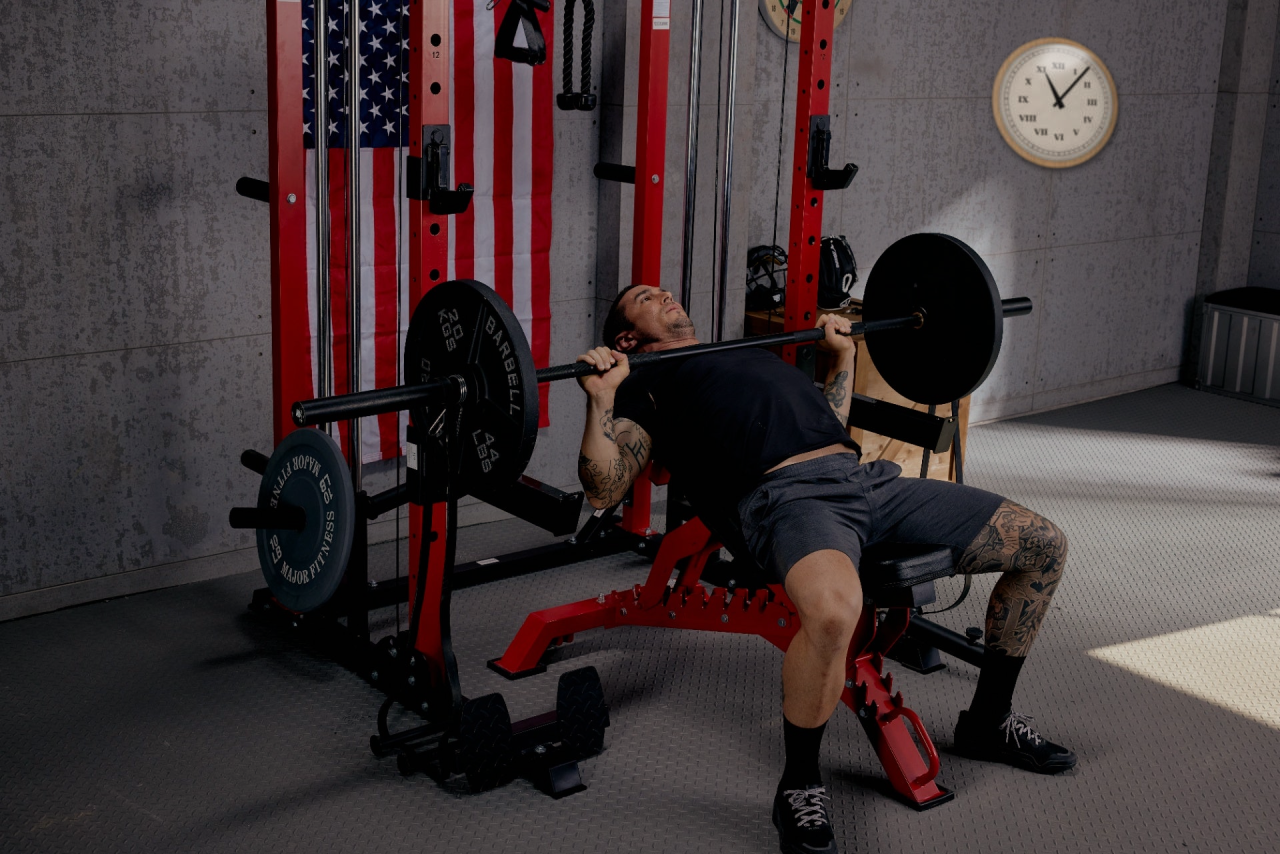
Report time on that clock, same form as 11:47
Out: 11:07
